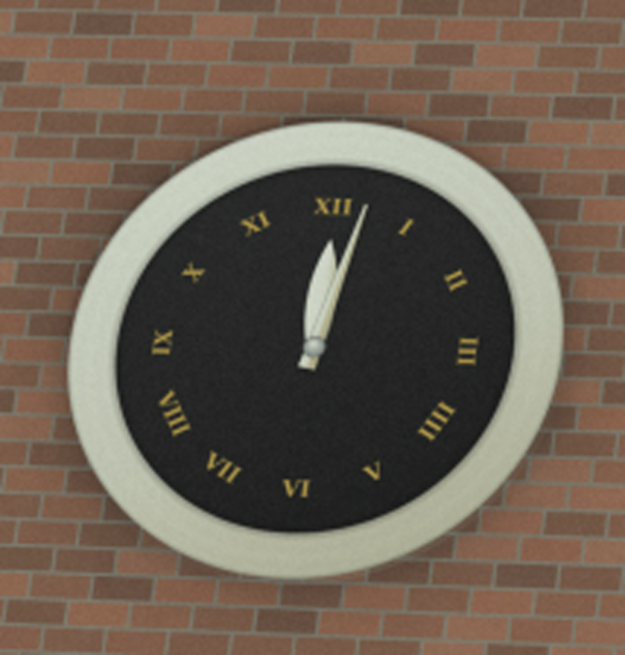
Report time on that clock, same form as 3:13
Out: 12:02
